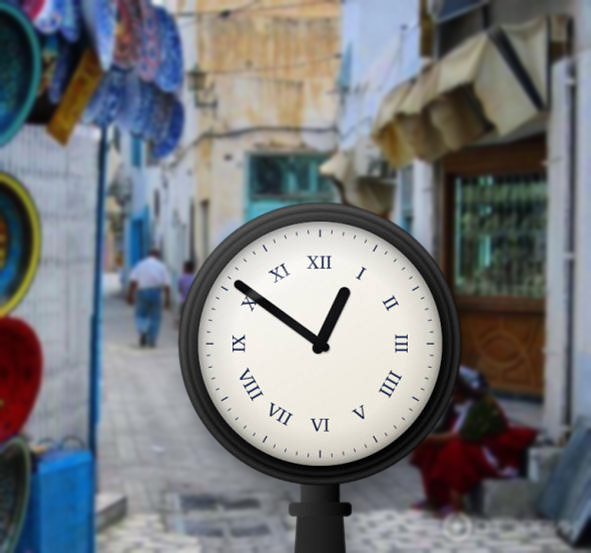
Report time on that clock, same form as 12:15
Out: 12:51
